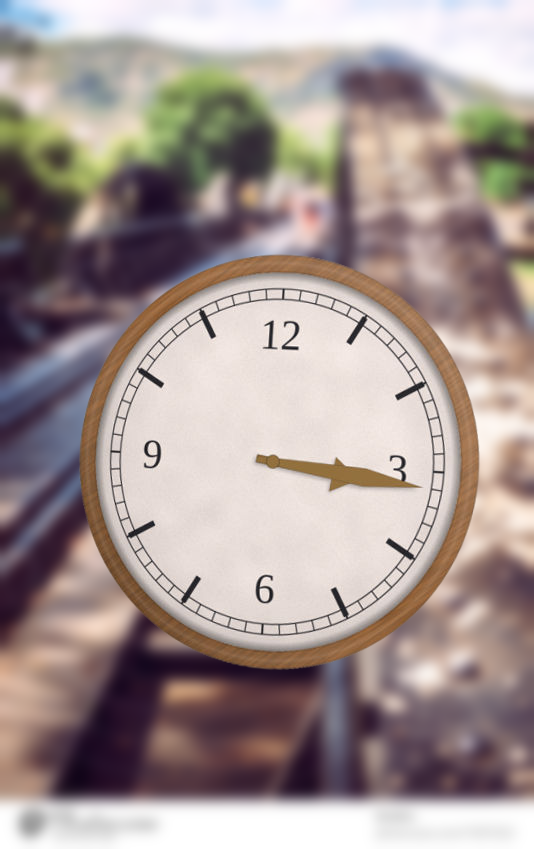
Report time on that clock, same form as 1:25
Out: 3:16
